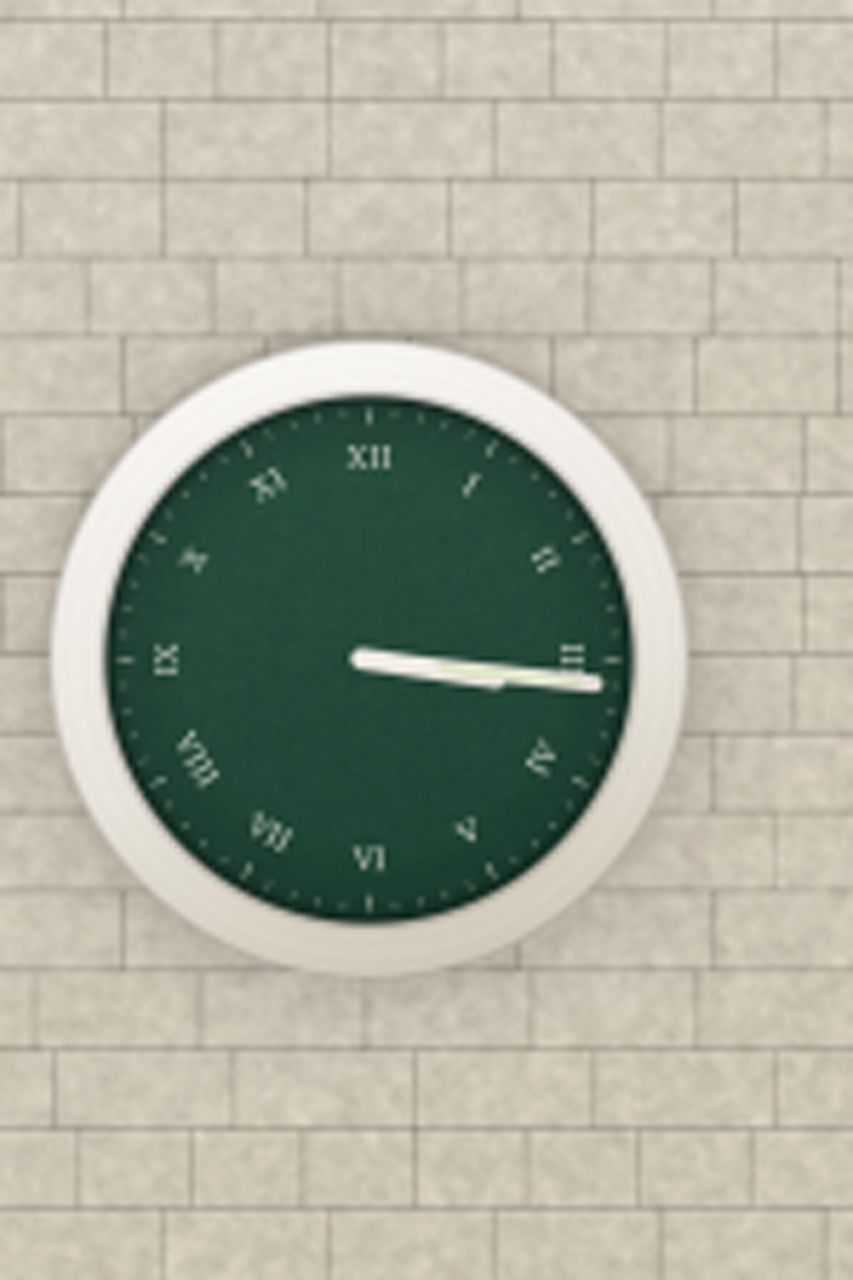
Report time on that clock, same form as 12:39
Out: 3:16
